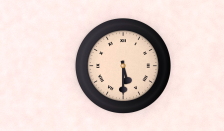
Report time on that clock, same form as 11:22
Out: 5:30
